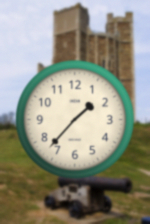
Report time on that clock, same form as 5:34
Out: 1:37
